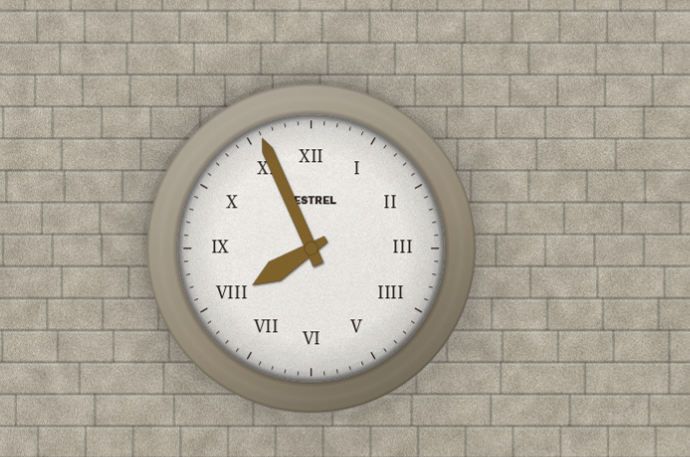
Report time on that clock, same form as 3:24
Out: 7:56
